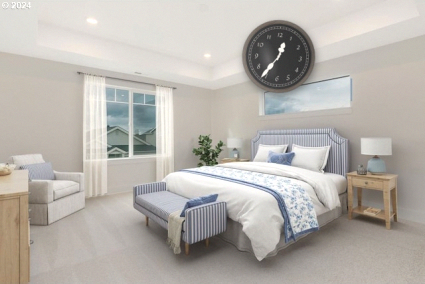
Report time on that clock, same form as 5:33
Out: 12:36
